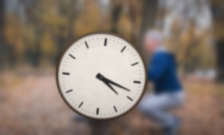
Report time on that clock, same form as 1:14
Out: 4:18
